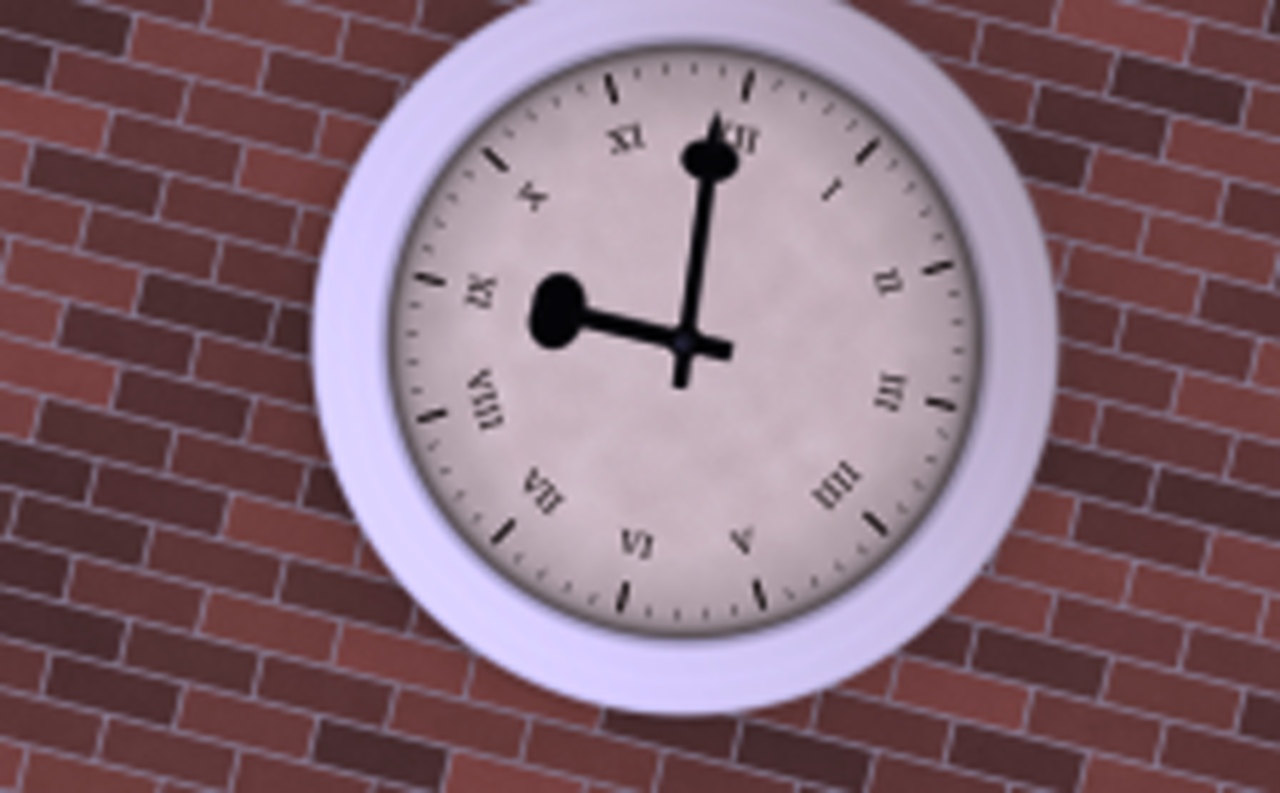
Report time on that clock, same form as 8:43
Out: 8:59
